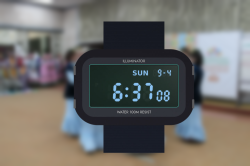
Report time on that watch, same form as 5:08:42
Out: 6:37:08
